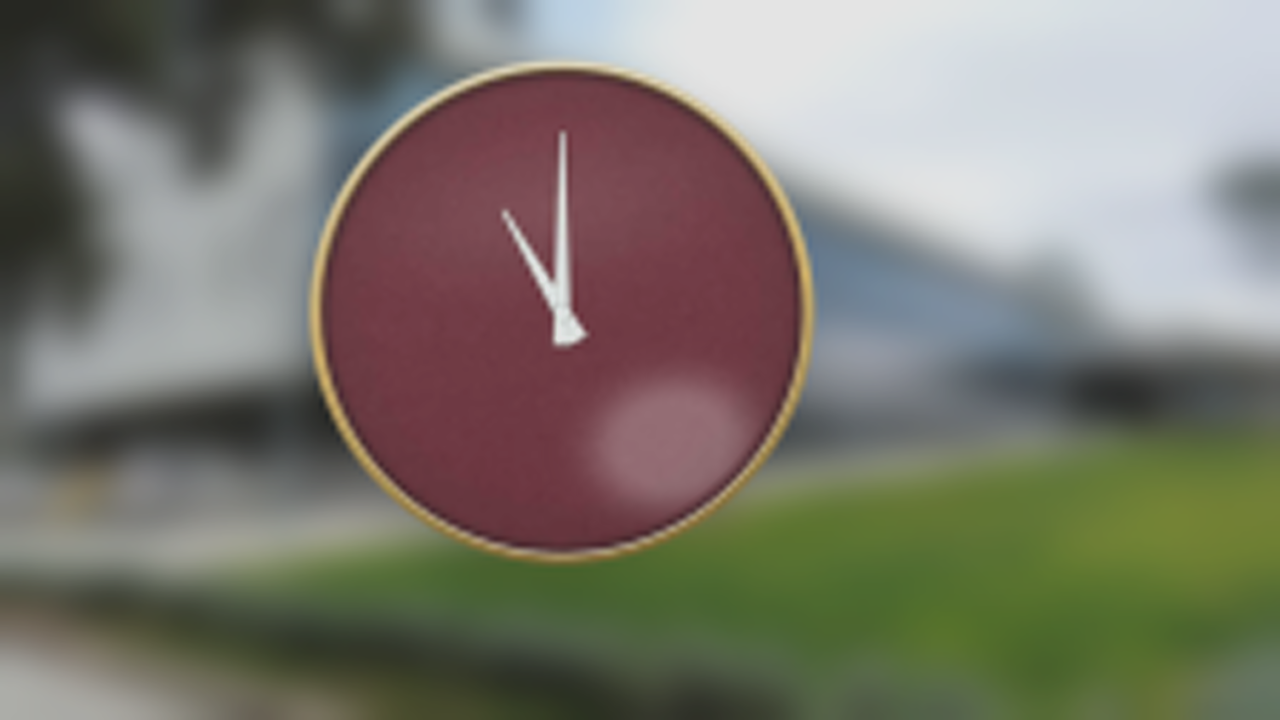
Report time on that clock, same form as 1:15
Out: 11:00
